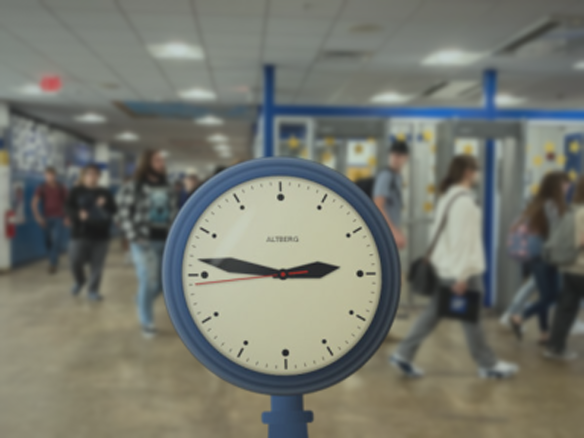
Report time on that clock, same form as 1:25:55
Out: 2:46:44
